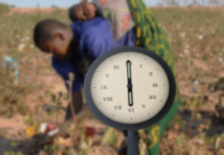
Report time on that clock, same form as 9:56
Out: 6:00
